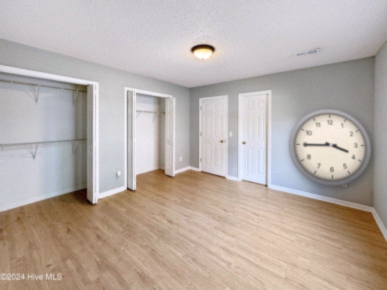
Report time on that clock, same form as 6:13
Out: 3:45
